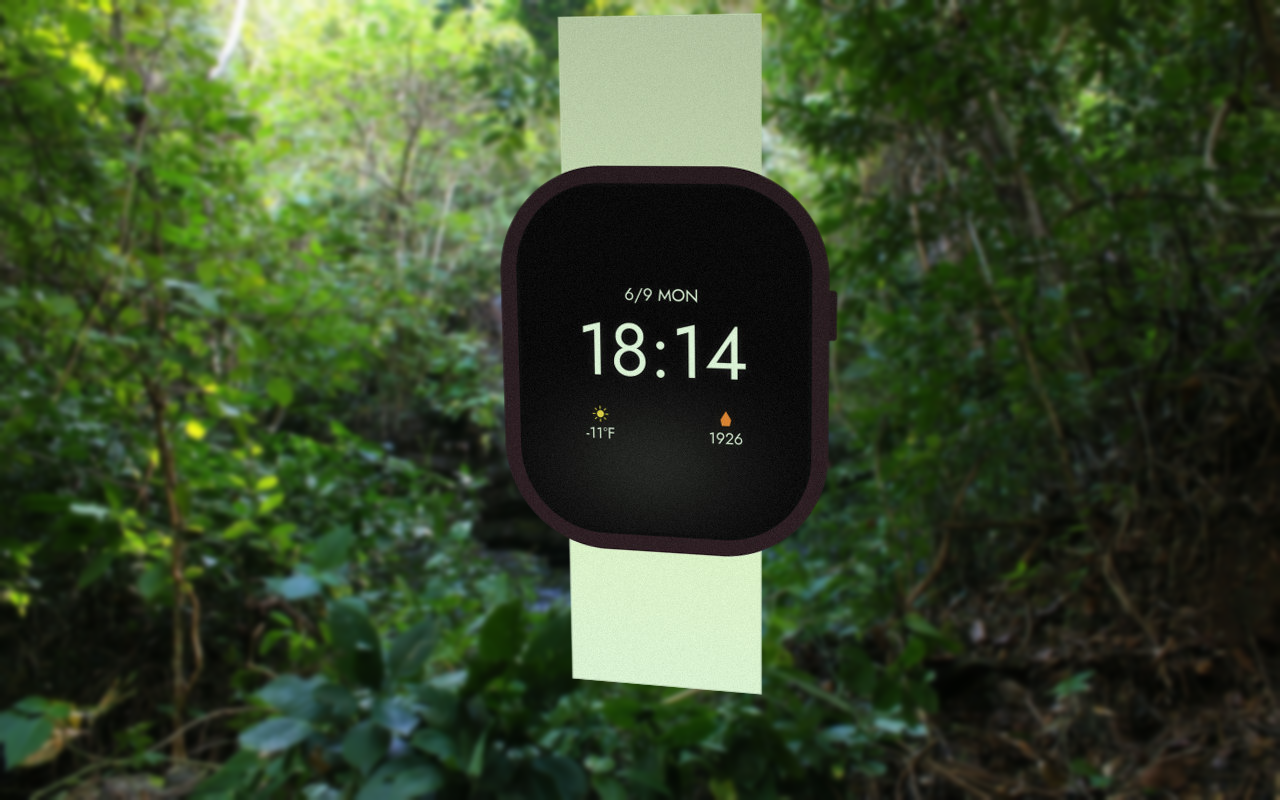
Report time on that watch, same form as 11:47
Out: 18:14
